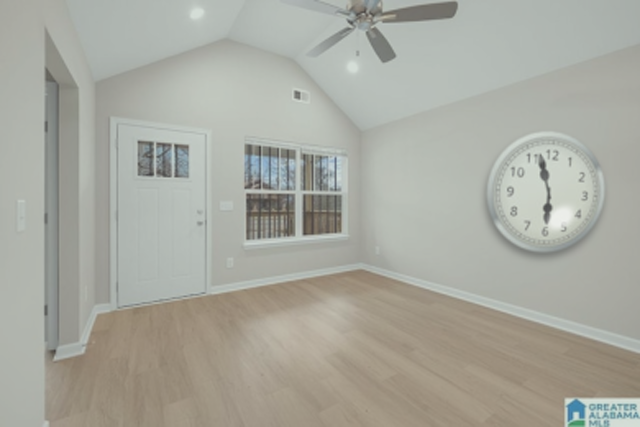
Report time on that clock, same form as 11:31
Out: 5:57
